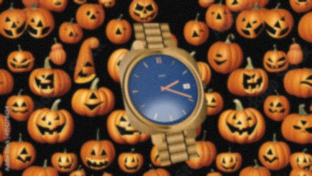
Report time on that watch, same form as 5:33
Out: 2:19
